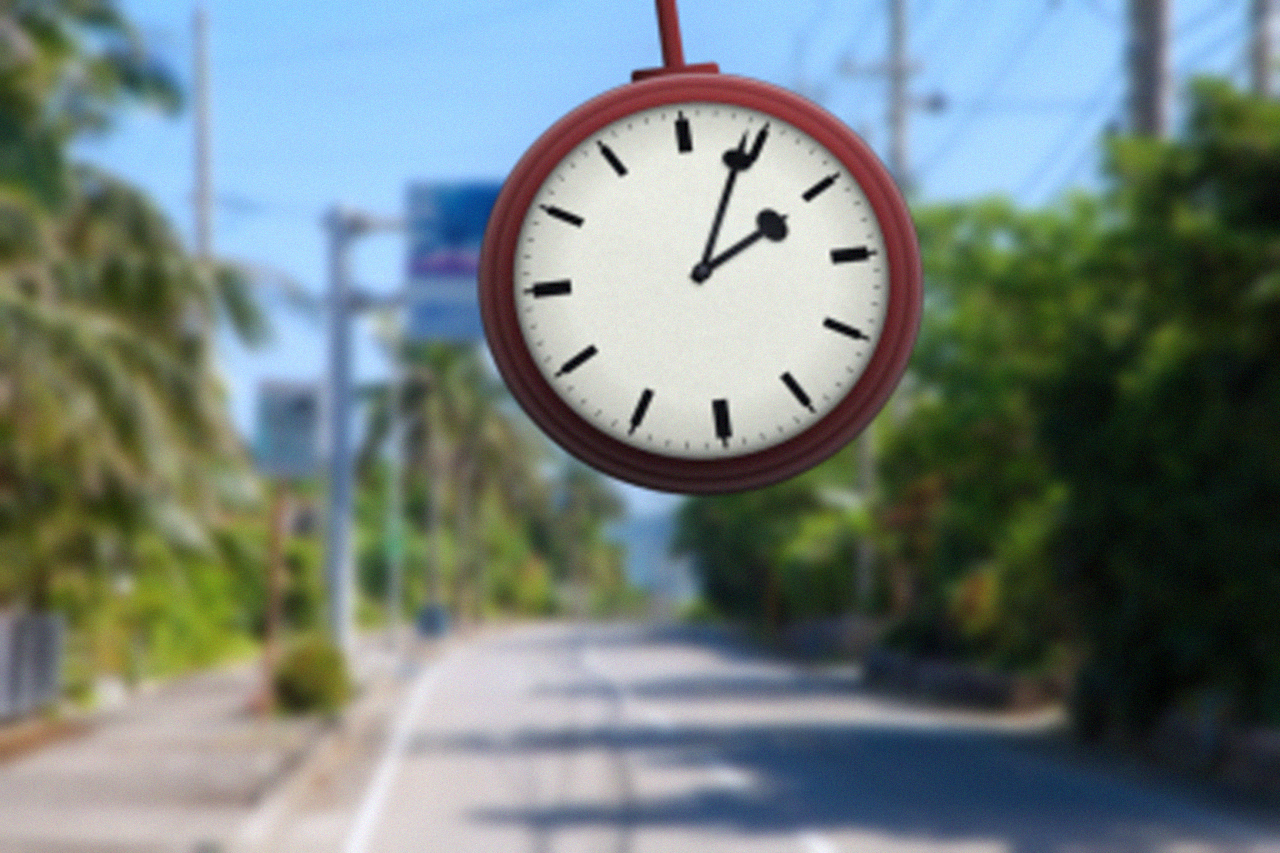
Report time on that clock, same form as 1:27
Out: 2:04
